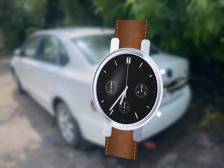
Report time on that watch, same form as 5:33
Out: 6:36
